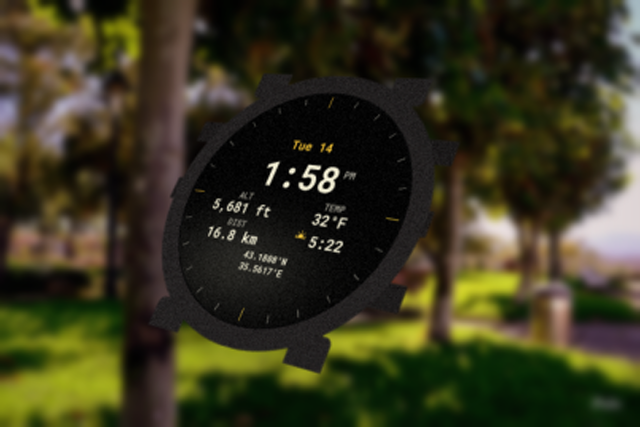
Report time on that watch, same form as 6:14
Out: 1:58
